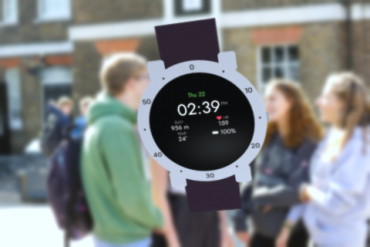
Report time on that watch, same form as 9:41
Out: 2:39
